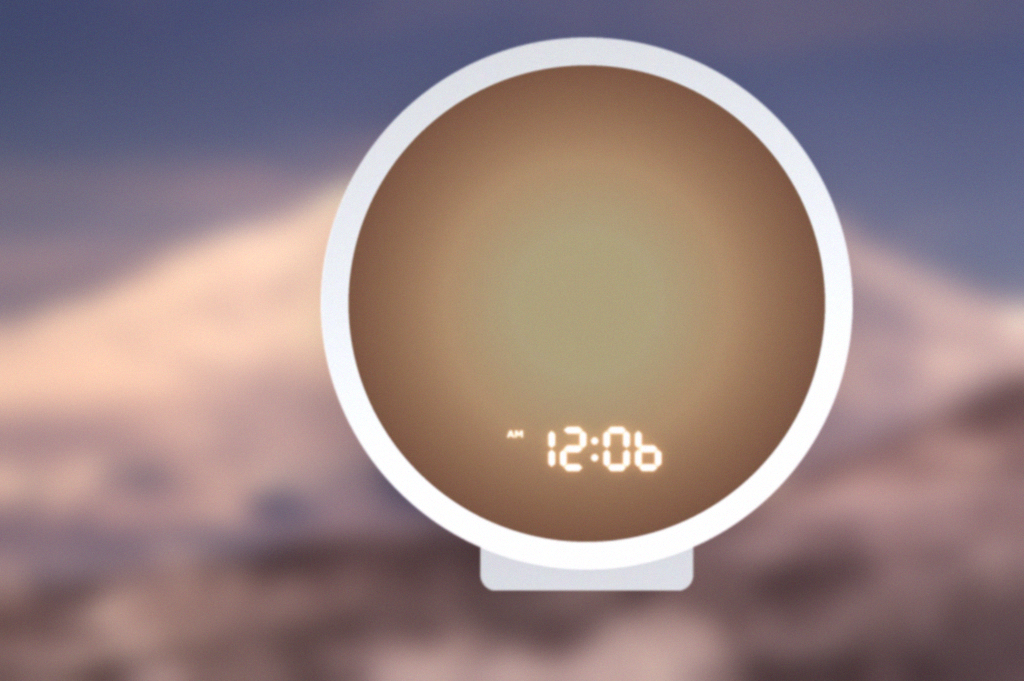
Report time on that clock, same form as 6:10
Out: 12:06
